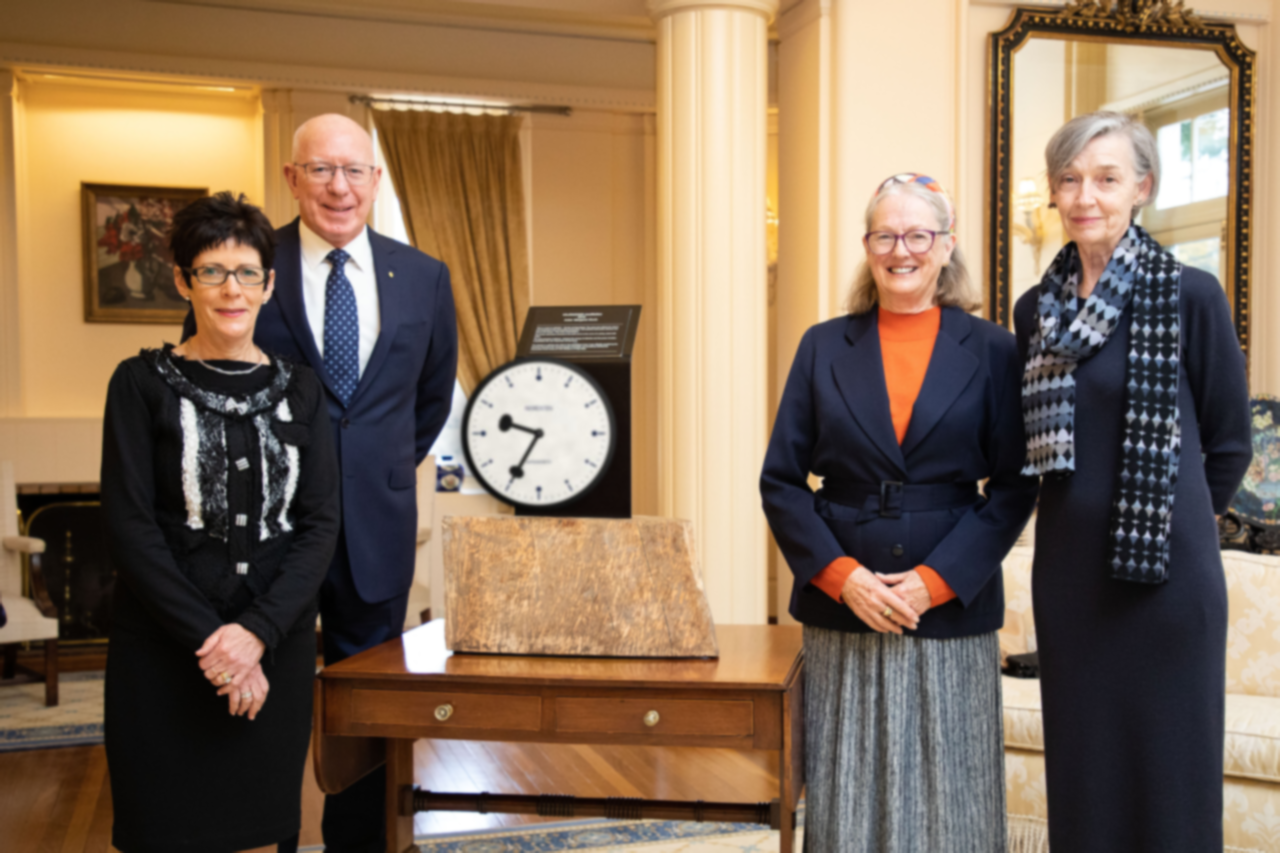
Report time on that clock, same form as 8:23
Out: 9:35
